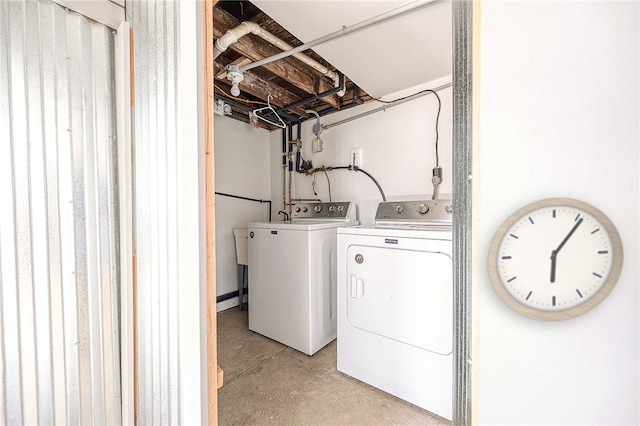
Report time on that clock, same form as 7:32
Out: 6:06
